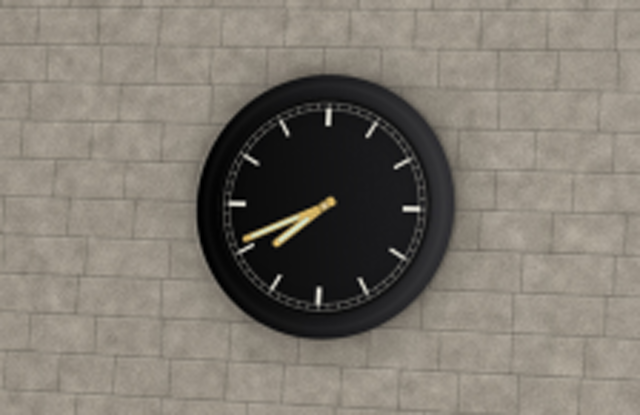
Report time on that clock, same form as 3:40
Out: 7:41
